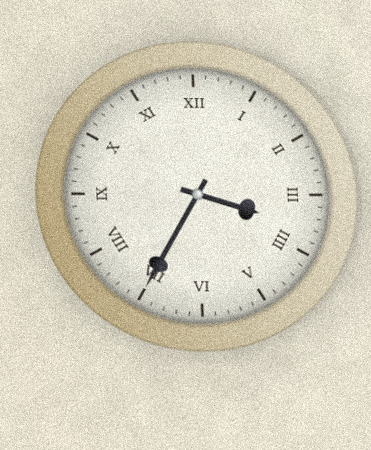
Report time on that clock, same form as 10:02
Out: 3:35
